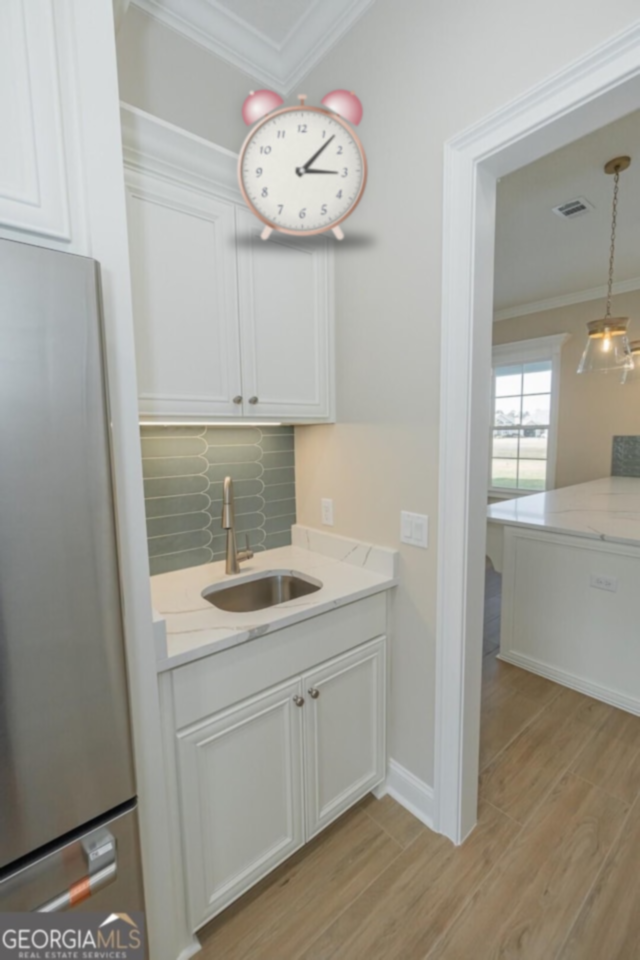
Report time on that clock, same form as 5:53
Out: 3:07
